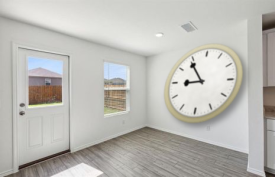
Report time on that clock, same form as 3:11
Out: 8:54
